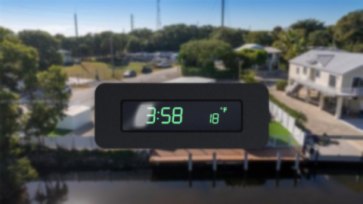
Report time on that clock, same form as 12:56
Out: 3:58
